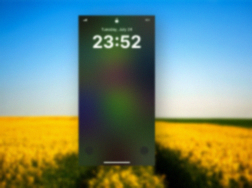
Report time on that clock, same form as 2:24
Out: 23:52
